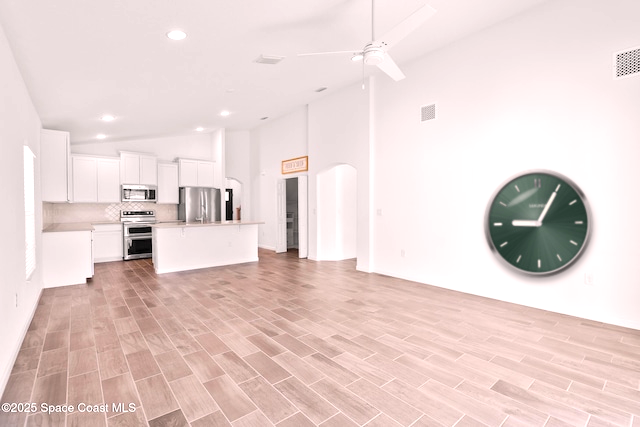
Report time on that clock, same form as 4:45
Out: 9:05
